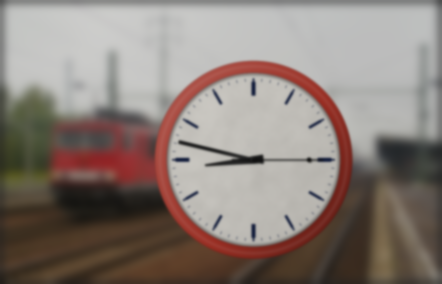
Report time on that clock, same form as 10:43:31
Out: 8:47:15
